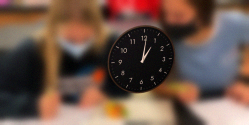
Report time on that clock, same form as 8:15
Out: 1:01
